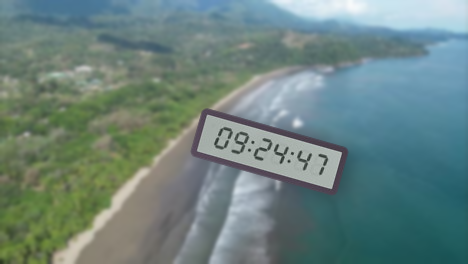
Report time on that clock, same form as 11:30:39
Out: 9:24:47
